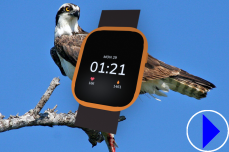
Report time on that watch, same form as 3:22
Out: 1:21
